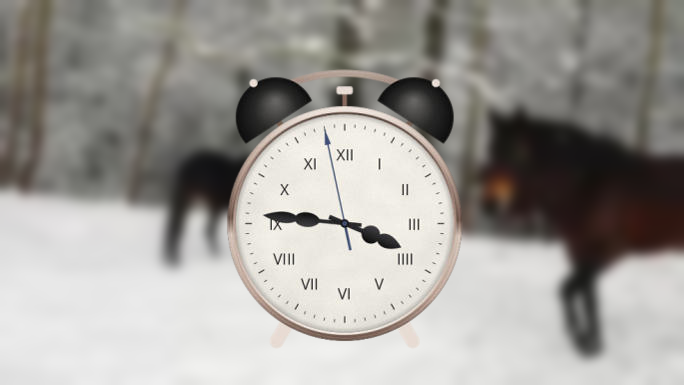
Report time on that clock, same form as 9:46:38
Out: 3:45:58
